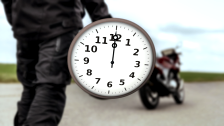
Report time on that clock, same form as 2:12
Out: 12:00
